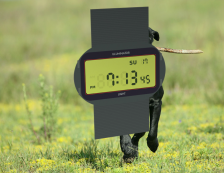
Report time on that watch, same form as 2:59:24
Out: 7:13:45
